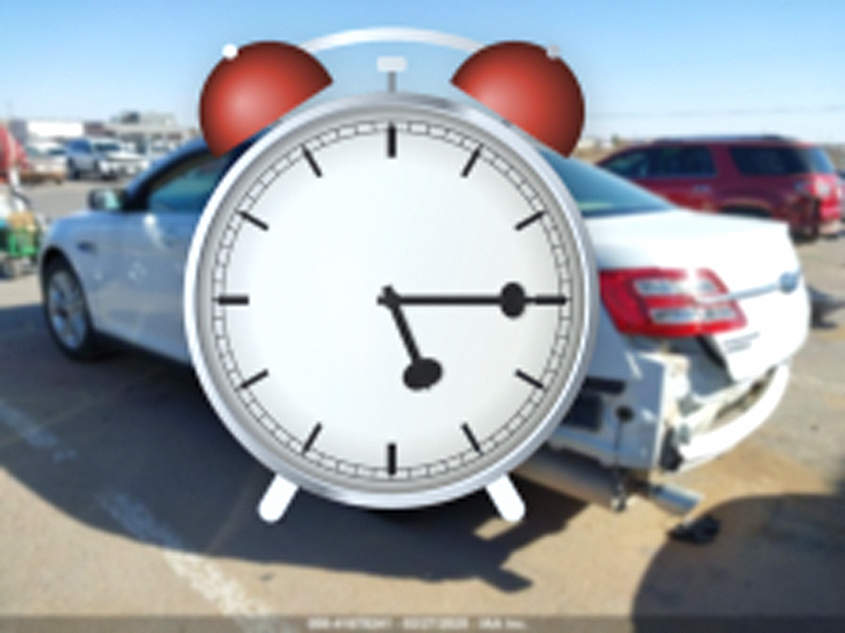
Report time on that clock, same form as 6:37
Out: 5:15
